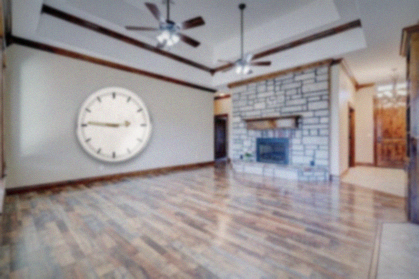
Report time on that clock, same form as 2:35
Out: 2:46
